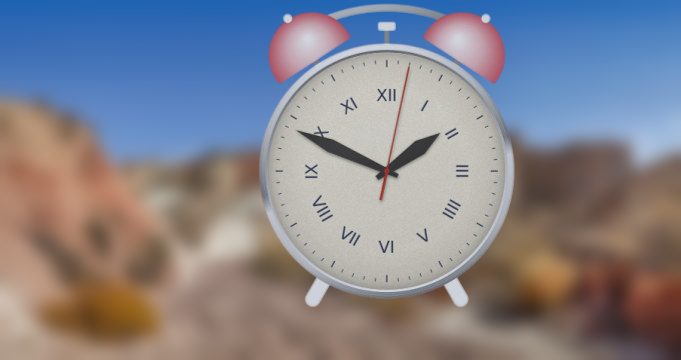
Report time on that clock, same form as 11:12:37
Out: 1:49:02
